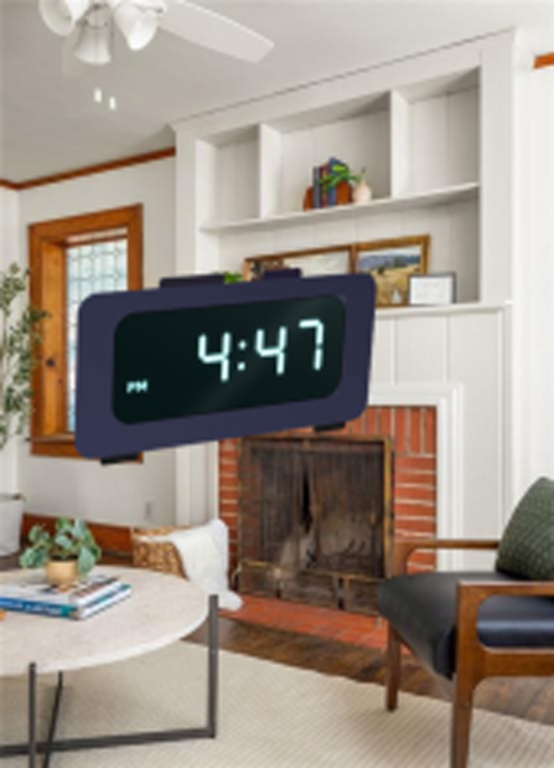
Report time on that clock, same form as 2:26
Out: 4:47
